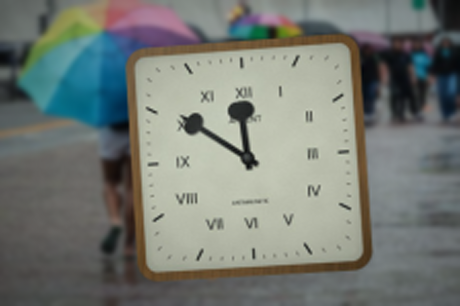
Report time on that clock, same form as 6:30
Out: 11:51
